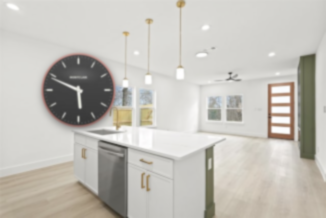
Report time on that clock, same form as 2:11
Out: 5:49
